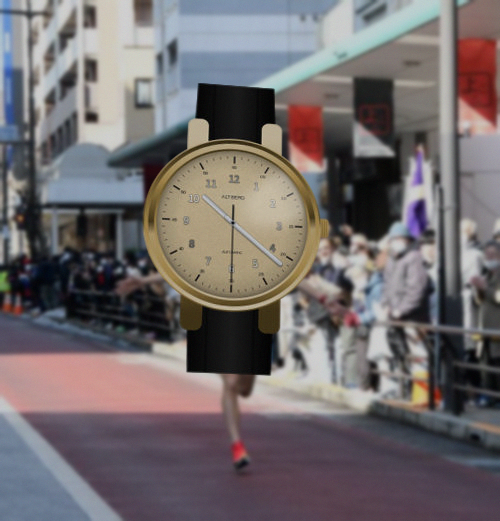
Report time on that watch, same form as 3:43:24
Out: 10:21:30
